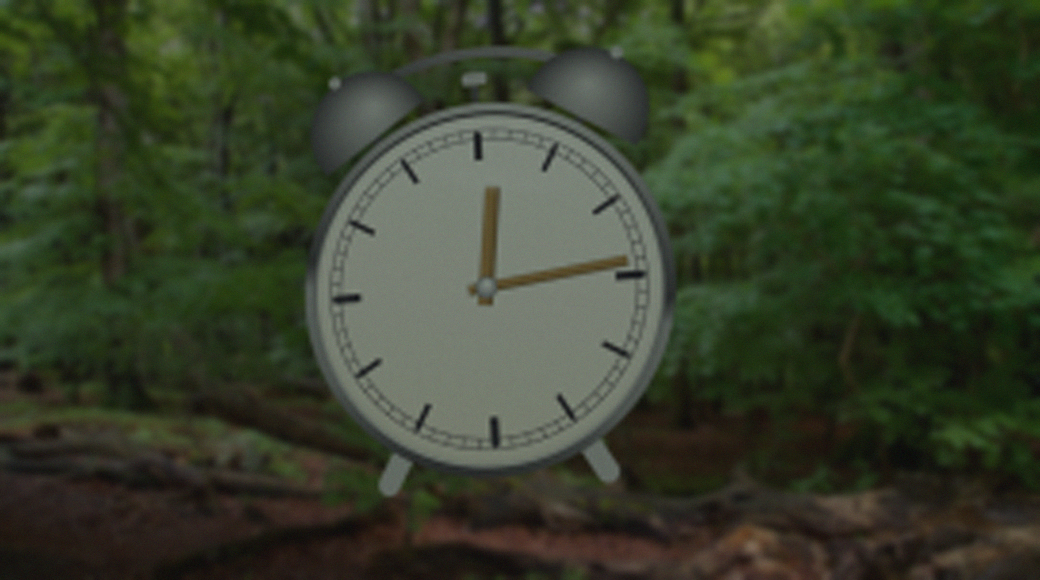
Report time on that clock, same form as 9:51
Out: 12:14
